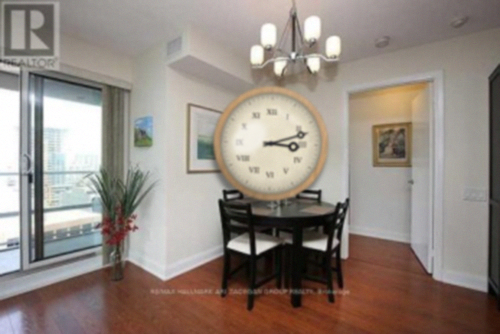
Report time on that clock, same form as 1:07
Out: 3:12
